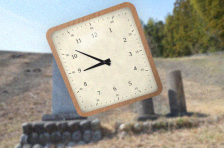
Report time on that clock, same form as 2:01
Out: 8:52
